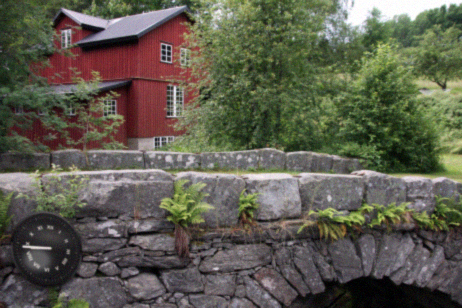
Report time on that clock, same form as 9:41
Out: 8:44
